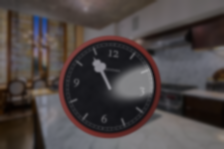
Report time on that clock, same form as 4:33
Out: 10:54
